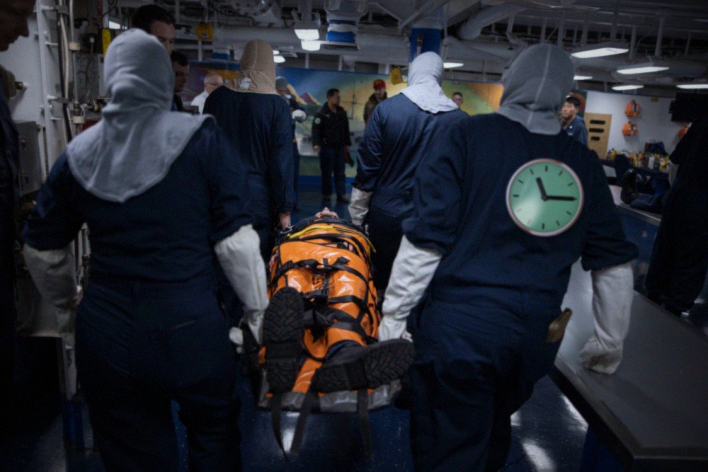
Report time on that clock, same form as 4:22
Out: 11:15
